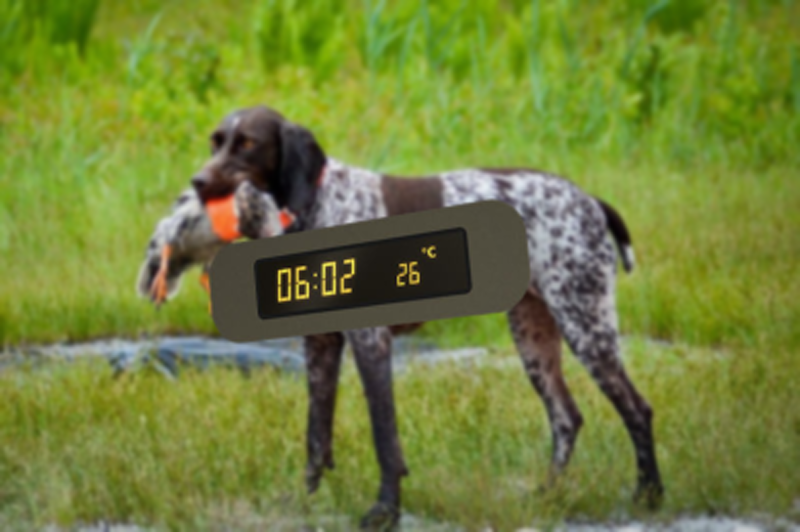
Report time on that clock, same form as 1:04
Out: 6:02
